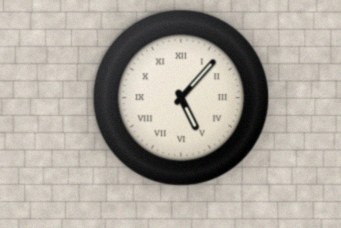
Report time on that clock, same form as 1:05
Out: 5:07
